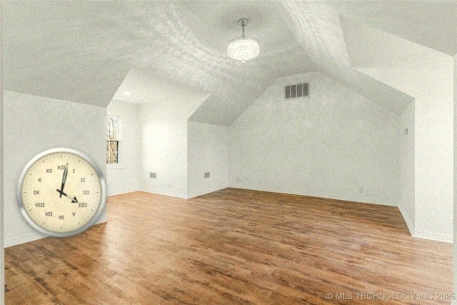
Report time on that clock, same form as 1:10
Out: 4:02
